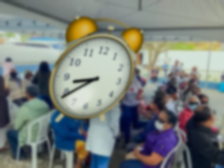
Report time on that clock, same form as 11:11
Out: 8:39
